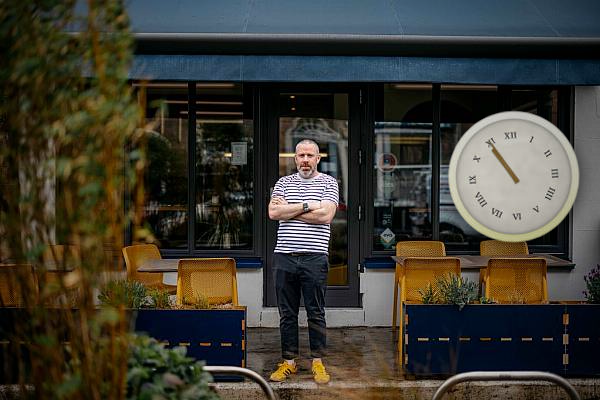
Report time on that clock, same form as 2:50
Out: 10:55
